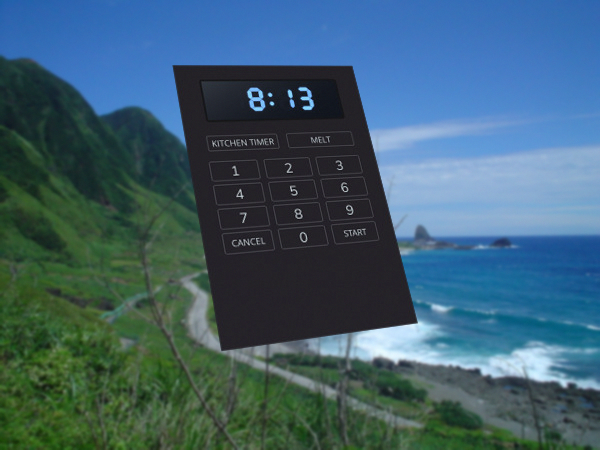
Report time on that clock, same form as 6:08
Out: 8:13
